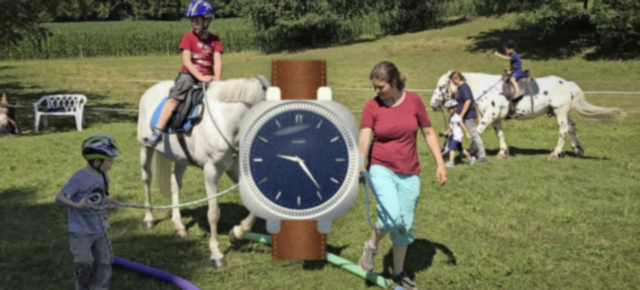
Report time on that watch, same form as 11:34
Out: 9:24
